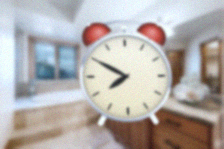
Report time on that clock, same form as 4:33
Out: 7:50
